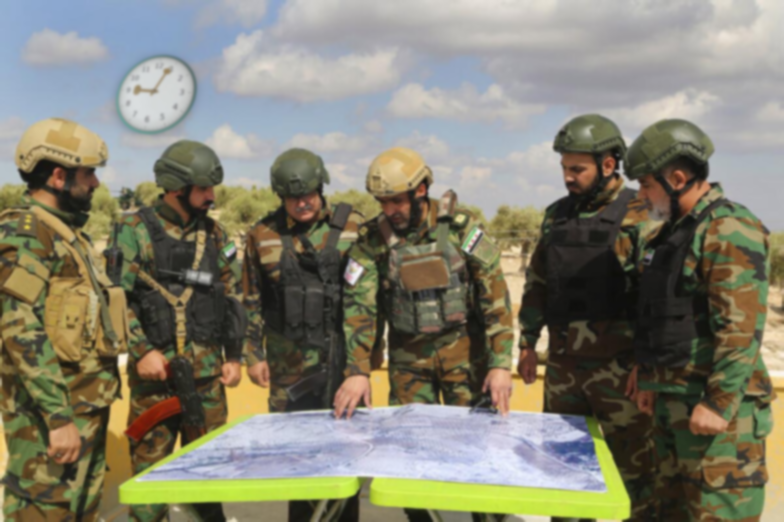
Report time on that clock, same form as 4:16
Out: 9:04
